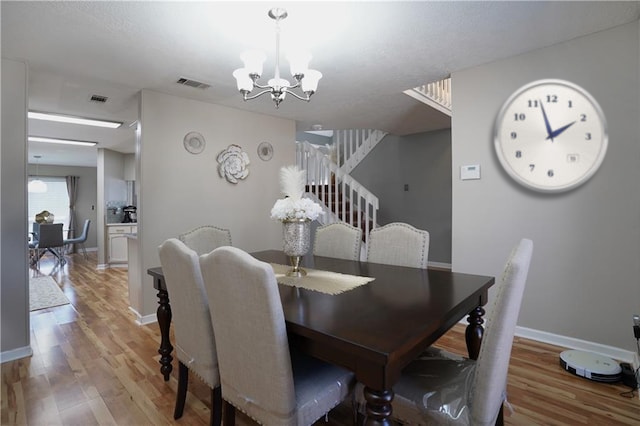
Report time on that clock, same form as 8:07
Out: 1:57
